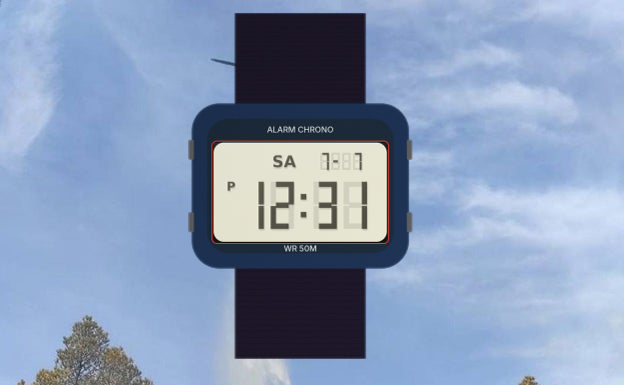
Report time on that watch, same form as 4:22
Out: 12:31
